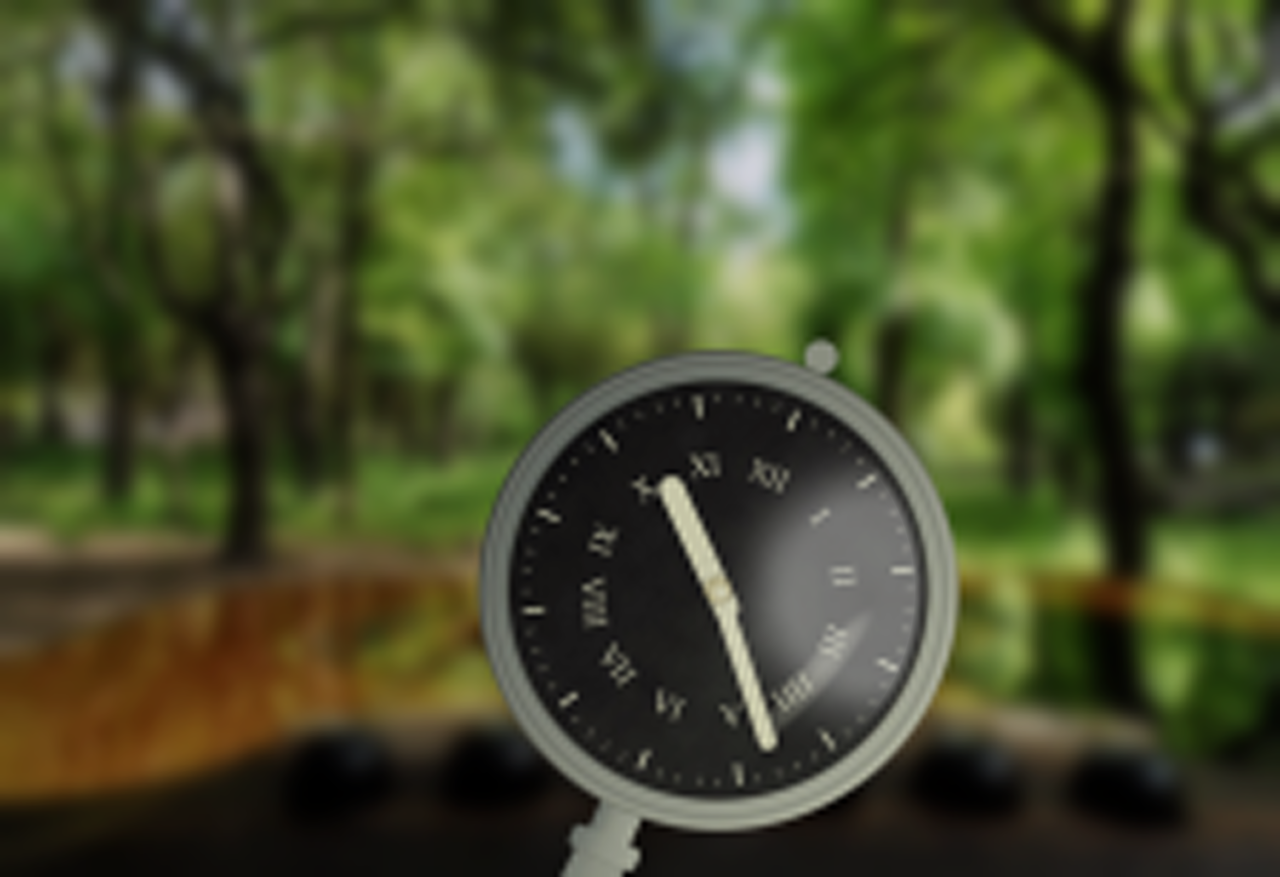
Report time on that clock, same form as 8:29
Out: 10:23
